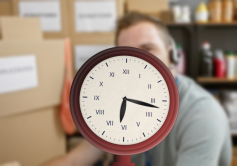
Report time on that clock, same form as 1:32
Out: 6:17
